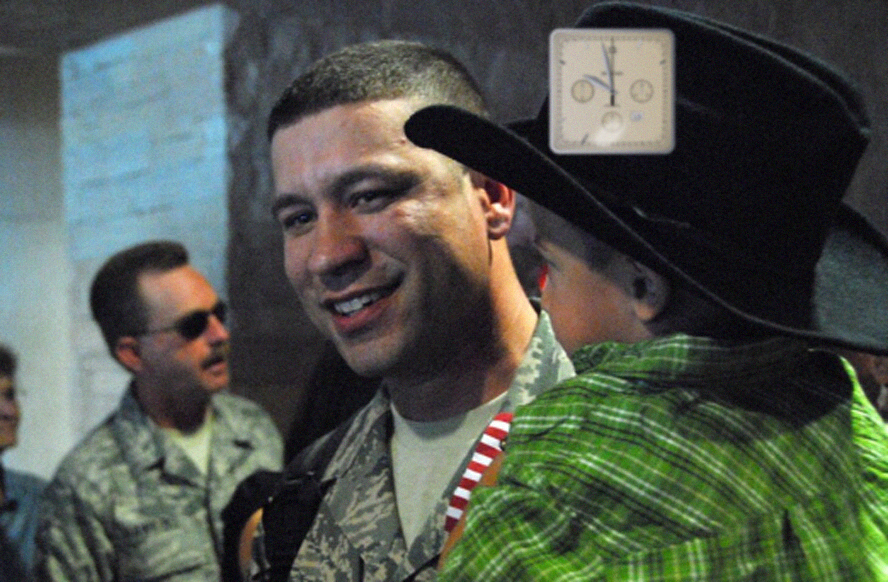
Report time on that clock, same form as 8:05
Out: 9:58
